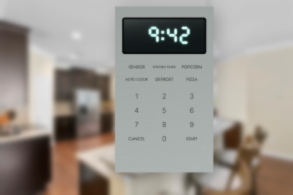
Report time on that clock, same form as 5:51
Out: 9:42
